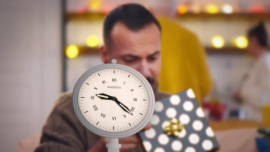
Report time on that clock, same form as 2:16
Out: 9:22
